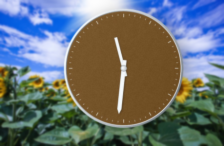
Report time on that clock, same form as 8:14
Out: 11:31
